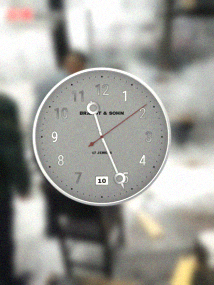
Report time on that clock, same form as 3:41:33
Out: 11:26:09
